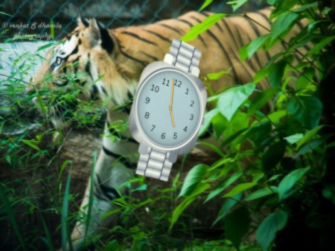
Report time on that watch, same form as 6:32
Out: 4:58
